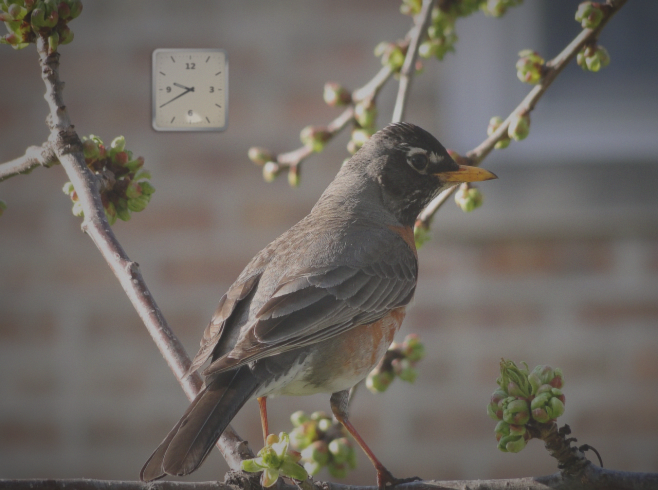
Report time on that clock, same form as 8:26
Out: 9:40
